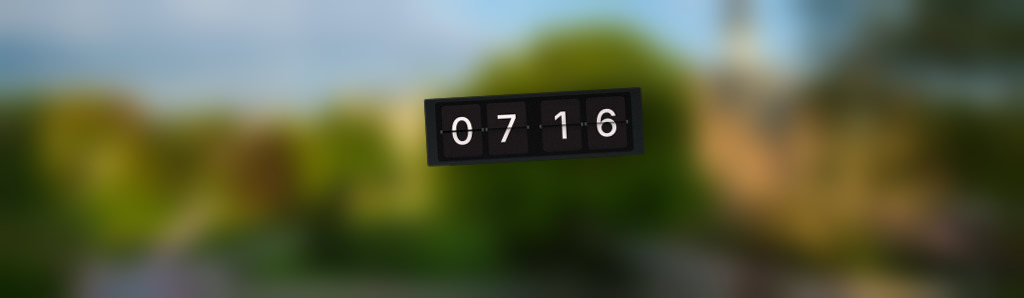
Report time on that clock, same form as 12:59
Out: 7:16
